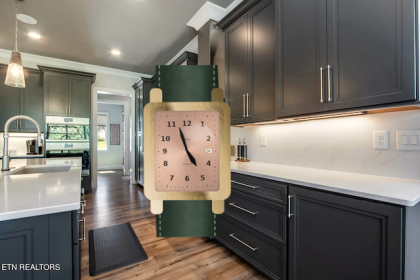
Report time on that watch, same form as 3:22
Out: 4:57
